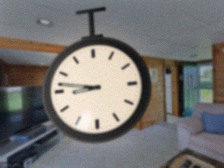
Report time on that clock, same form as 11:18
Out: 8:47
